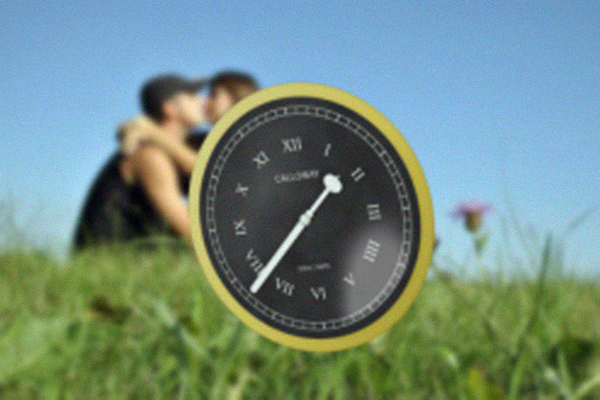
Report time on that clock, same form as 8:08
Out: 1:38
